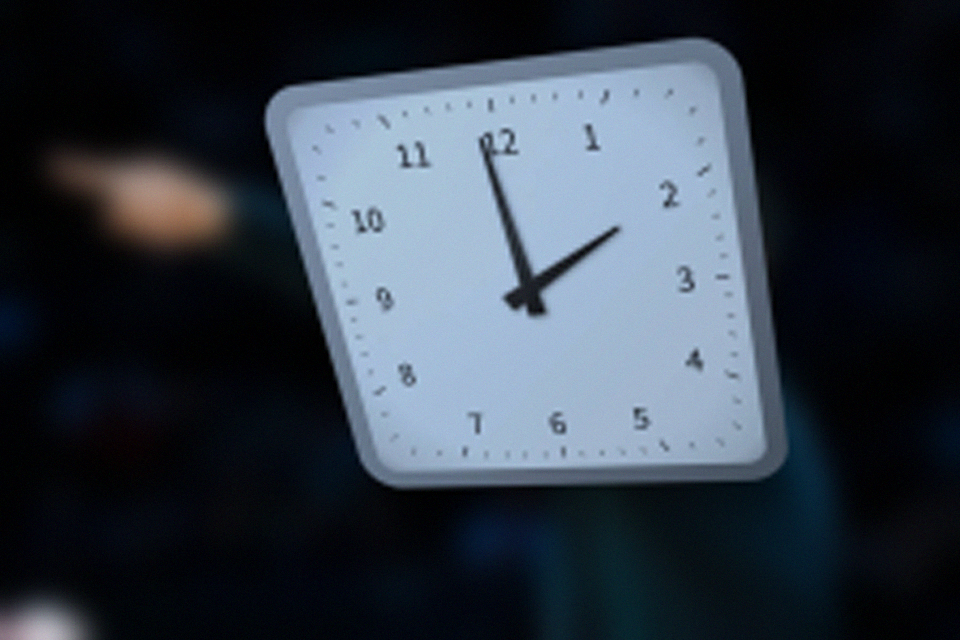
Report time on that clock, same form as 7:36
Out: 1:59
